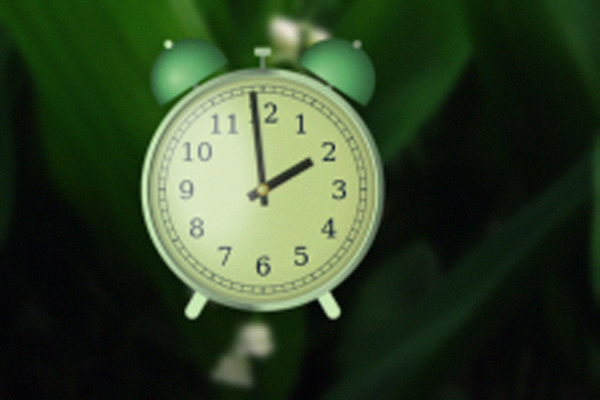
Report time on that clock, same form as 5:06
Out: 1:59
